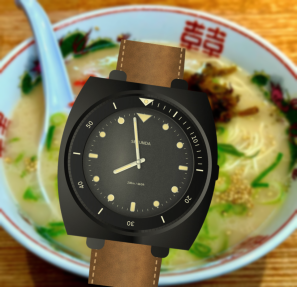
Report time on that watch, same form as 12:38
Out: 7:58
